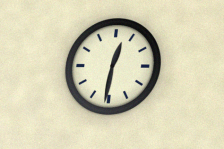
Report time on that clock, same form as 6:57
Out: 12:31
